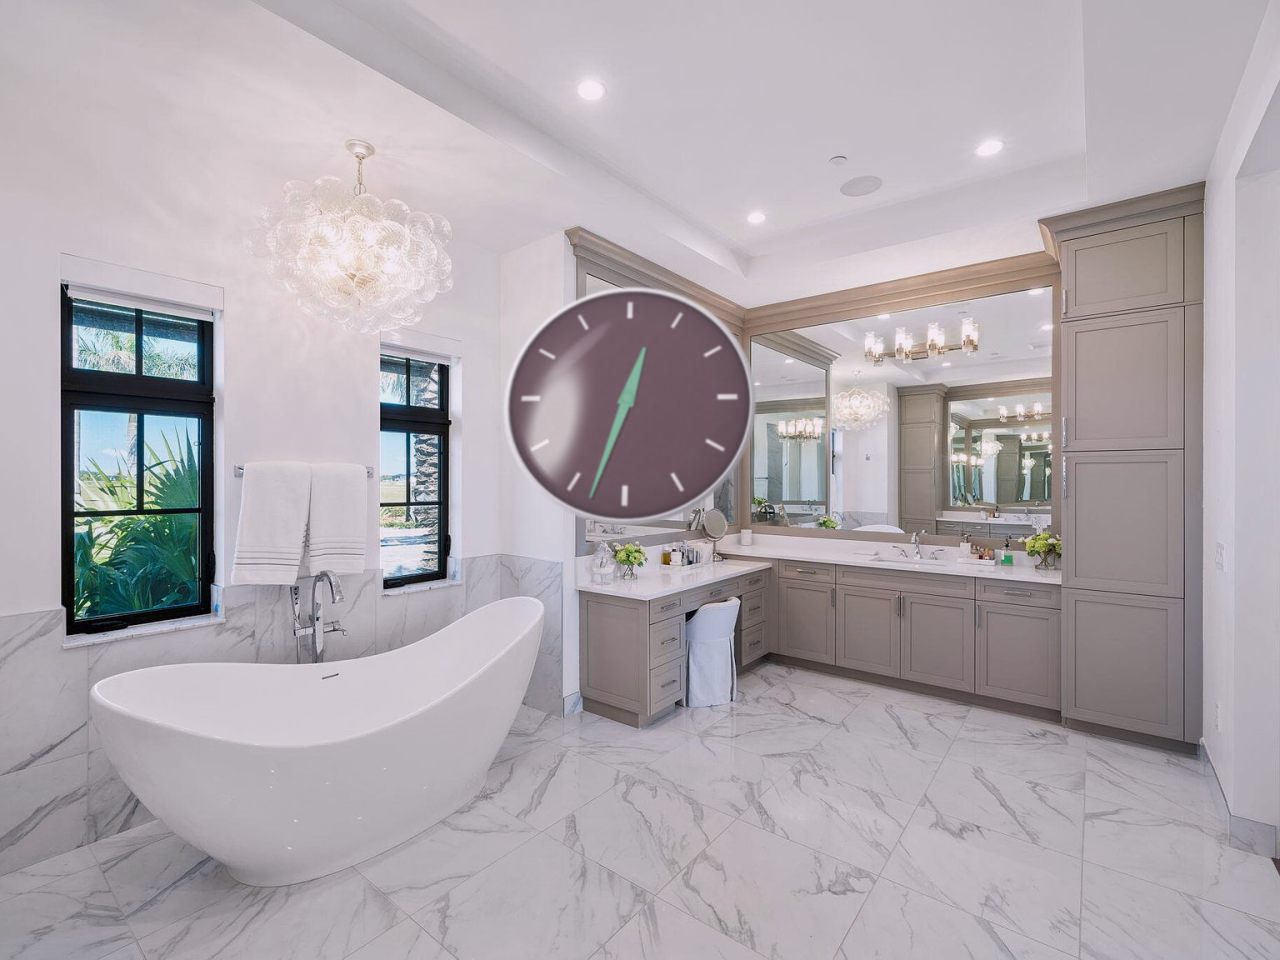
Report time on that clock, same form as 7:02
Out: 12:33
